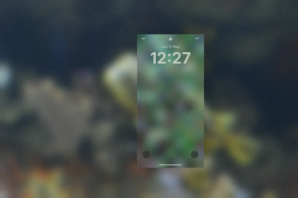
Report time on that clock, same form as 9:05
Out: 12:27
